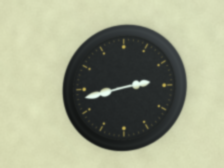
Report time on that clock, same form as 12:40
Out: 2:43
